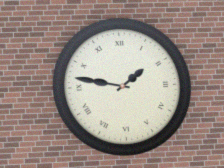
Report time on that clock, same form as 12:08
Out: 1:47
